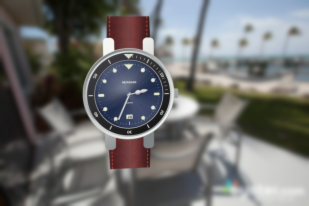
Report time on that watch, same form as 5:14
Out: 2:34
